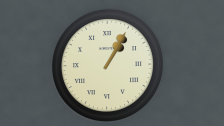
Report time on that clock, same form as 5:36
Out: 1:05
